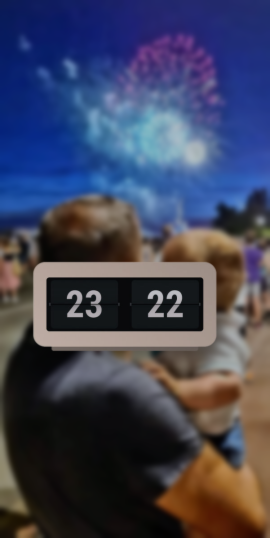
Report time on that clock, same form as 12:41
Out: 23:22
